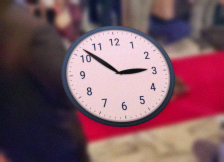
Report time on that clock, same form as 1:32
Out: 2:52
